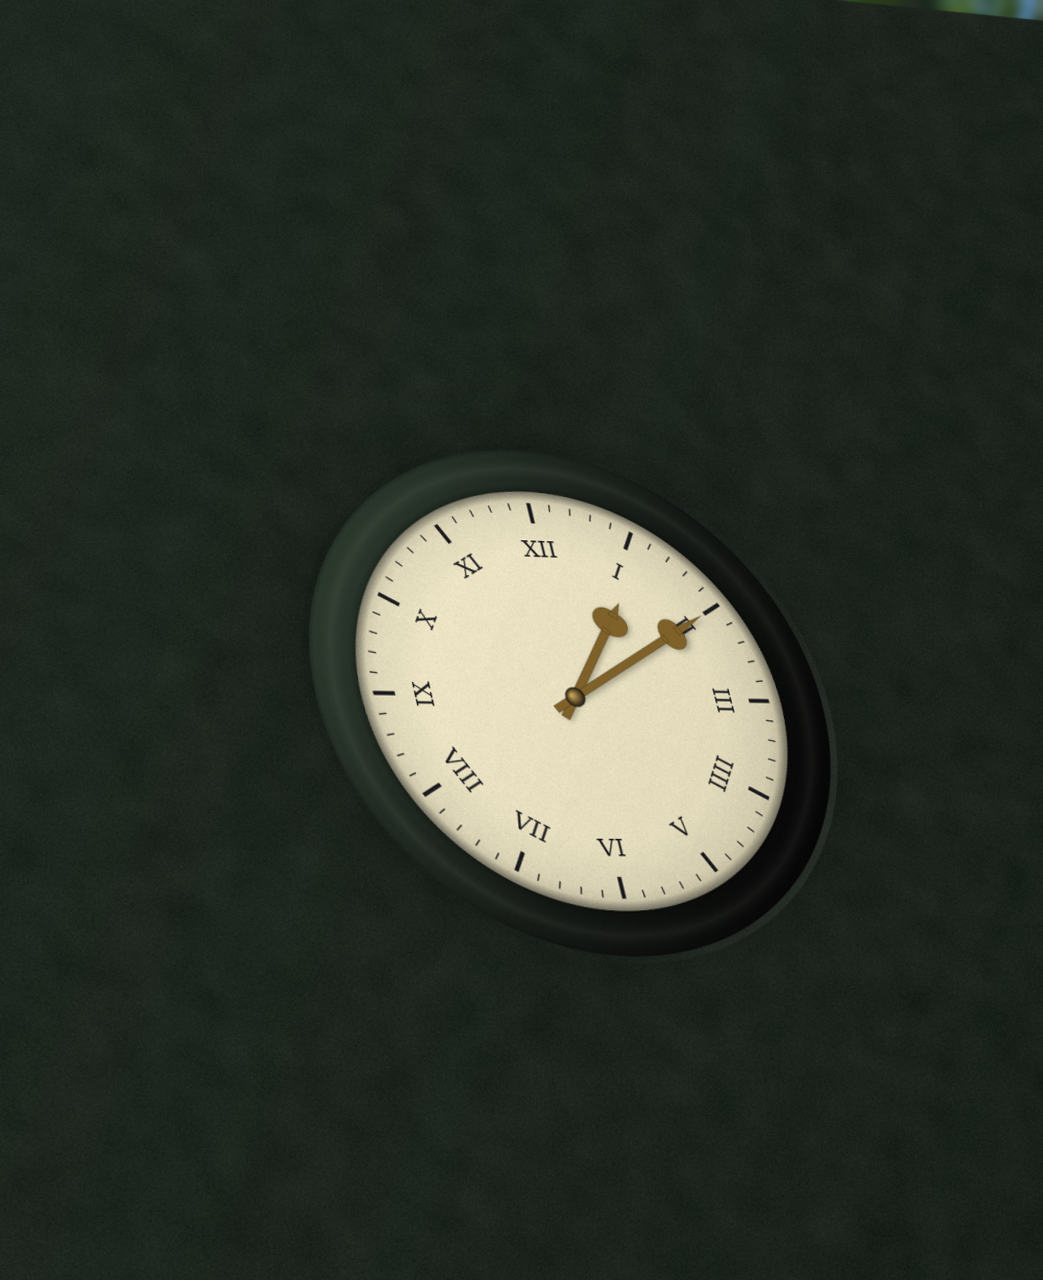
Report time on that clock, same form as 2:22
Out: 1:10
